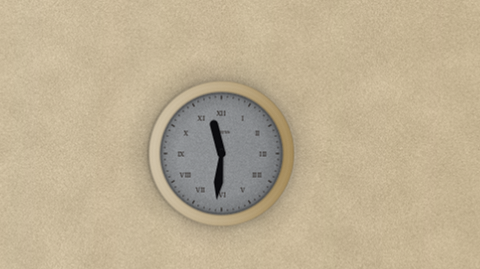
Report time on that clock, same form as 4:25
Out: 11:31
